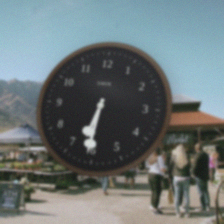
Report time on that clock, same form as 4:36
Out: 6:31
